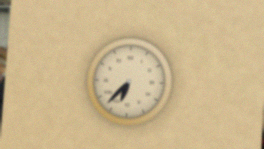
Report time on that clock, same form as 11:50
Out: 6:37
